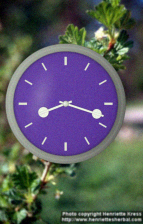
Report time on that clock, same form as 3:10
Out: 8:18
